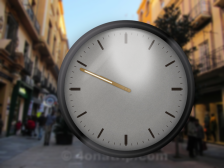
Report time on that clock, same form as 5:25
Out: 9:49
